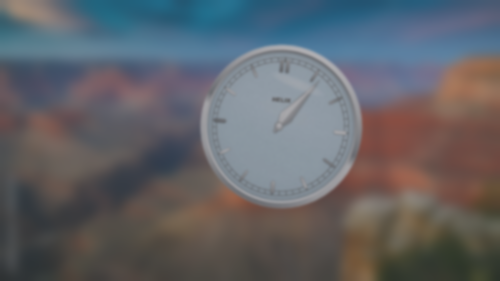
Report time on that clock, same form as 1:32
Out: 1:06
